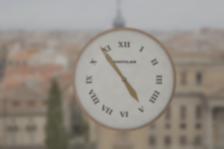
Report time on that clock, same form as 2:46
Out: 4:54
